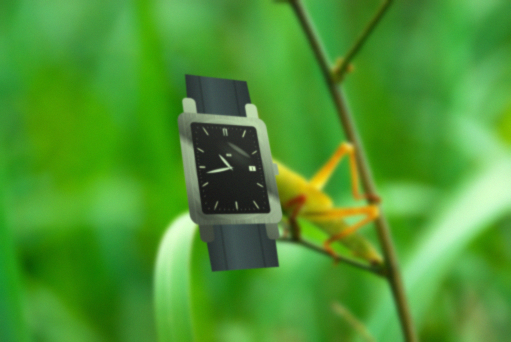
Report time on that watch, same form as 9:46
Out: 10:43
